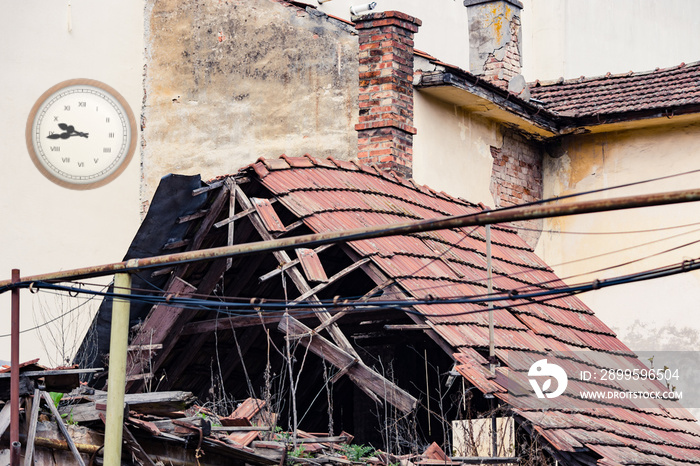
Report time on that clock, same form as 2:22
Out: 9:44
